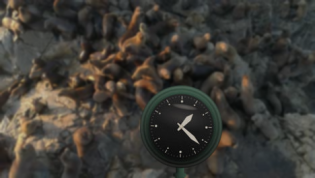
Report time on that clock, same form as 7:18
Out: 1:22
